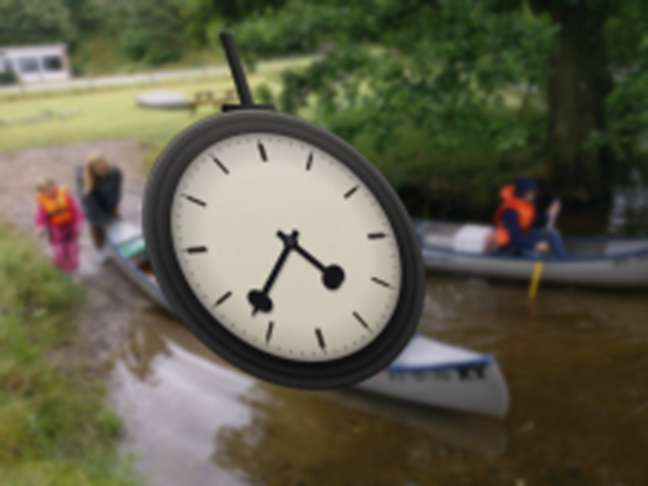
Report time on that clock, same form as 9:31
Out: 4:37
